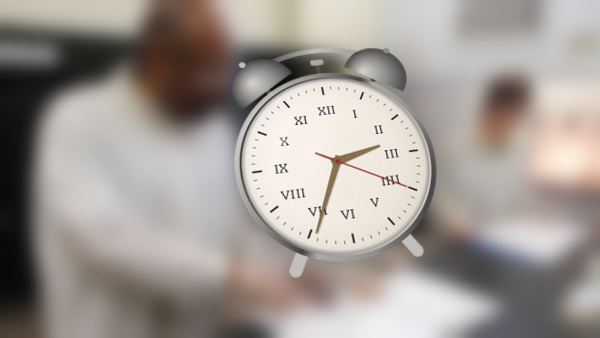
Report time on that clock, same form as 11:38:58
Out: 2:34:20
